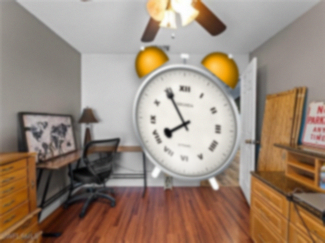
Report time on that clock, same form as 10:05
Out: 7:55
